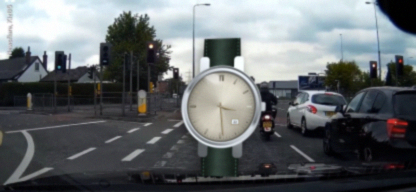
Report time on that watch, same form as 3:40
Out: 3:29
